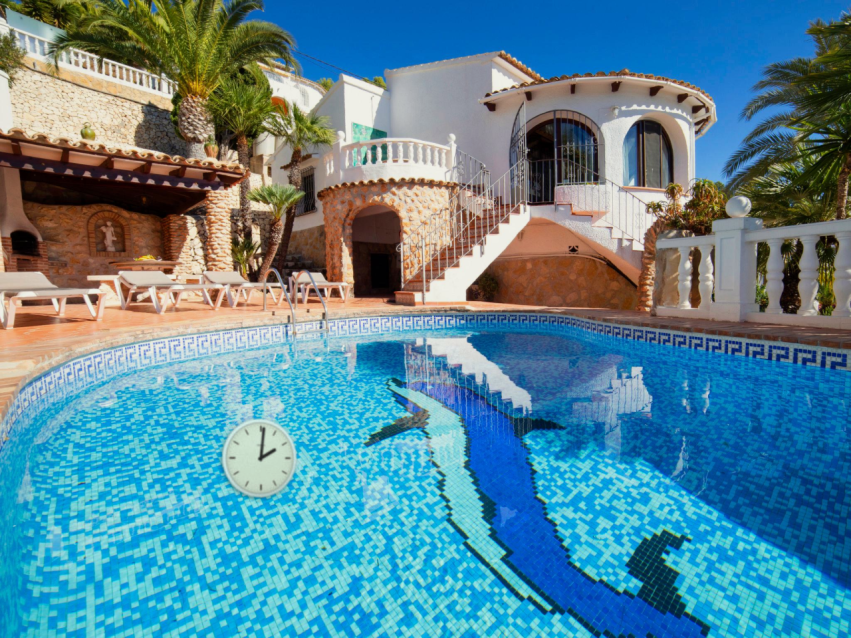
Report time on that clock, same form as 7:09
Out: 2:01
